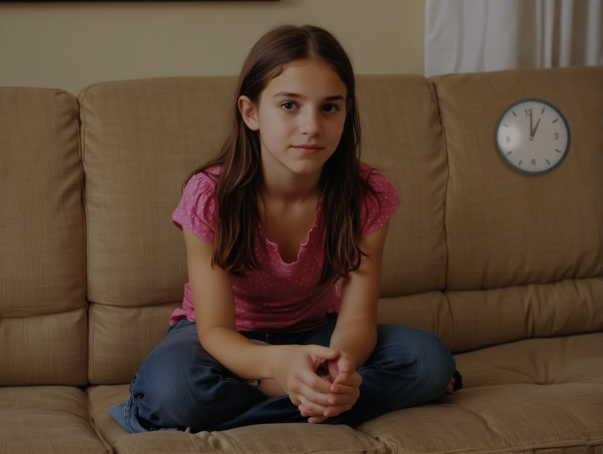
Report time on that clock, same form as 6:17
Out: 1:01
